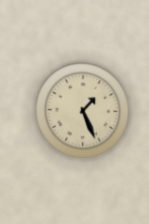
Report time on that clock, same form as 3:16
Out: 1:26
